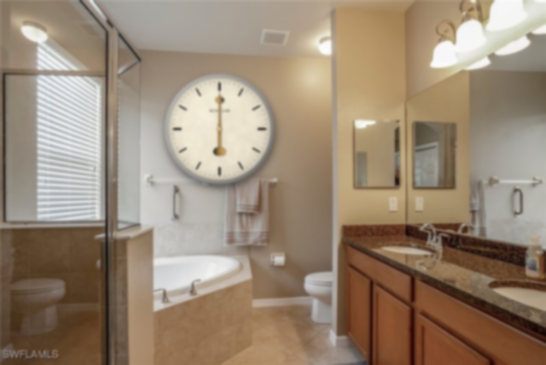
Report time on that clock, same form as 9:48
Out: 6:00
